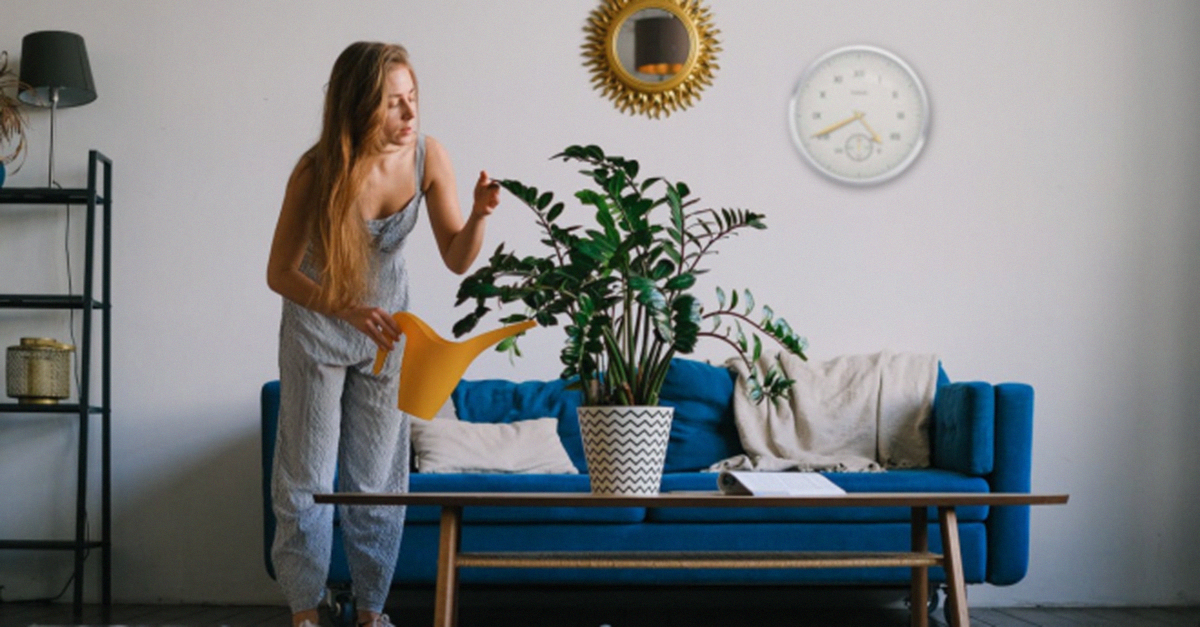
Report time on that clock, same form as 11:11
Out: 4:41
